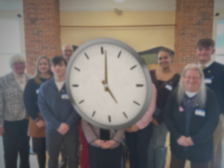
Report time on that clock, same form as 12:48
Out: 5:01
